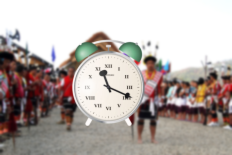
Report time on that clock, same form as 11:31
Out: 11:19
